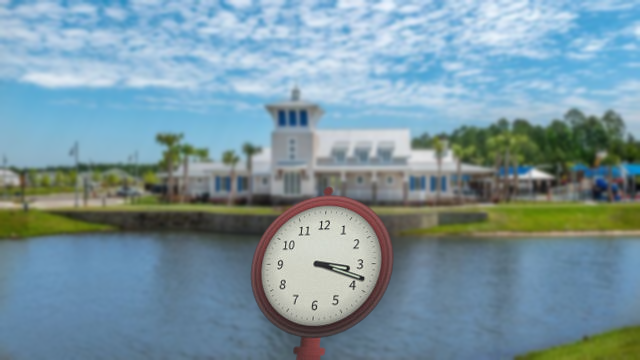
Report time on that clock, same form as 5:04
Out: 3:18
